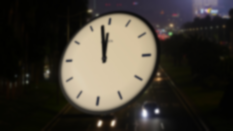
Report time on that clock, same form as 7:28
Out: 11:58
